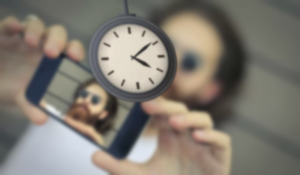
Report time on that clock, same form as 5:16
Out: 4:09
